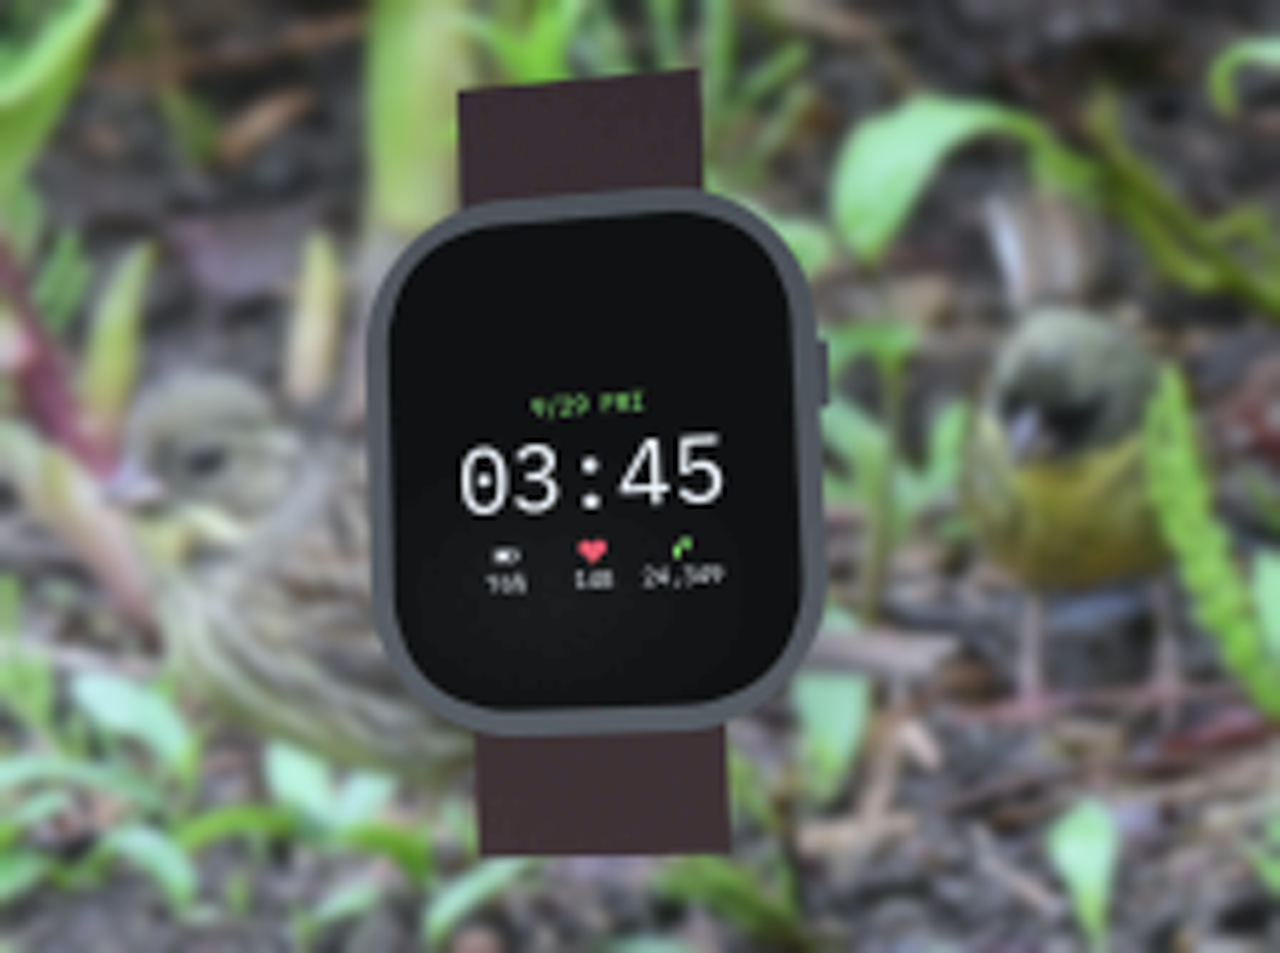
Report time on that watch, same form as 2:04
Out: 3:45
